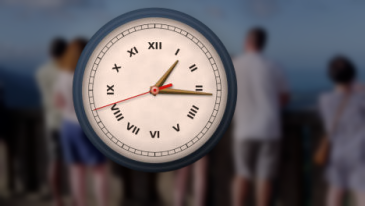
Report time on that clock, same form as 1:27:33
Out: 1:15:42
